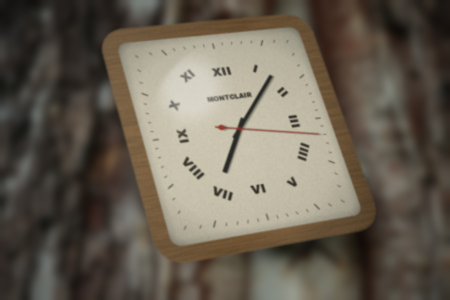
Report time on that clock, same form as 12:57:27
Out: 7:07:17
